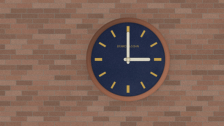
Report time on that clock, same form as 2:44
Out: 3:00
